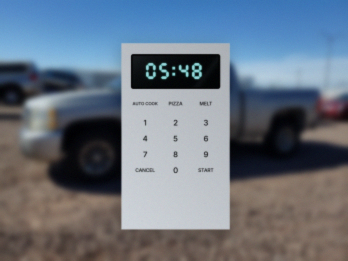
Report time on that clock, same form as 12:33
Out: 5:48
